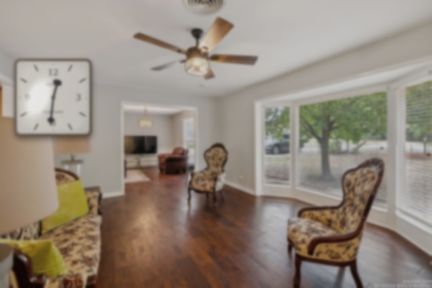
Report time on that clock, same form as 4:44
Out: 12:31
